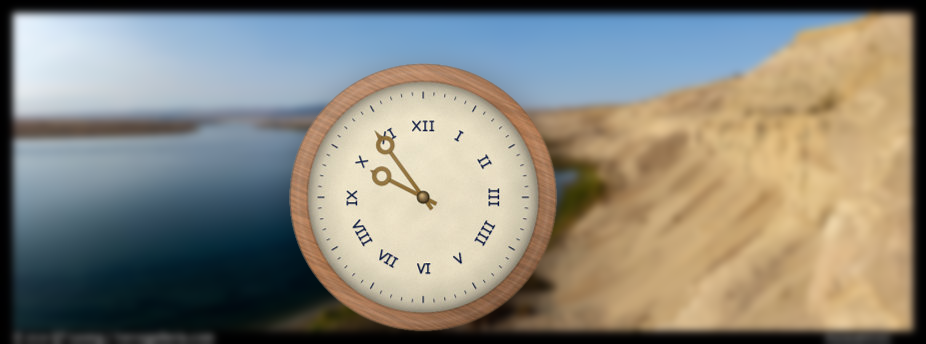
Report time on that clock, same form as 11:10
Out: 9:54
